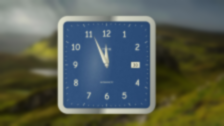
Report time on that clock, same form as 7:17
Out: 11:56
